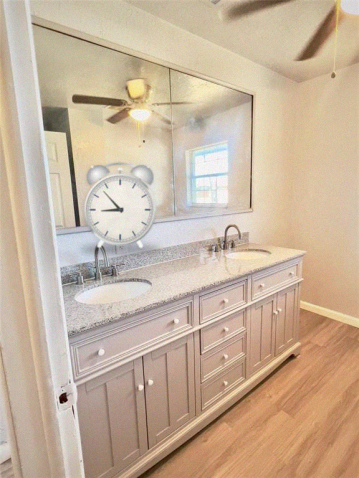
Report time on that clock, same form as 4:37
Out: 8:53
